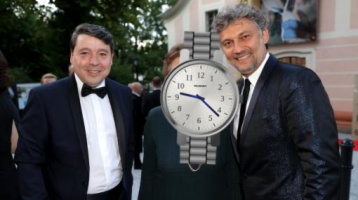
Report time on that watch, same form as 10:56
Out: 9:22
